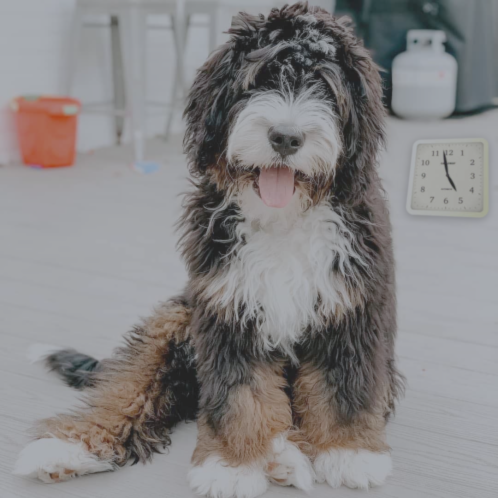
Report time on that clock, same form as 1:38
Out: 4:58
